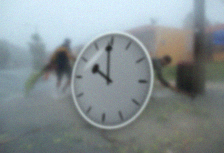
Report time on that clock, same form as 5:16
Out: 9:59
